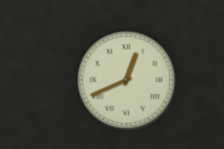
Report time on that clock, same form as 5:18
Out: 12:41
